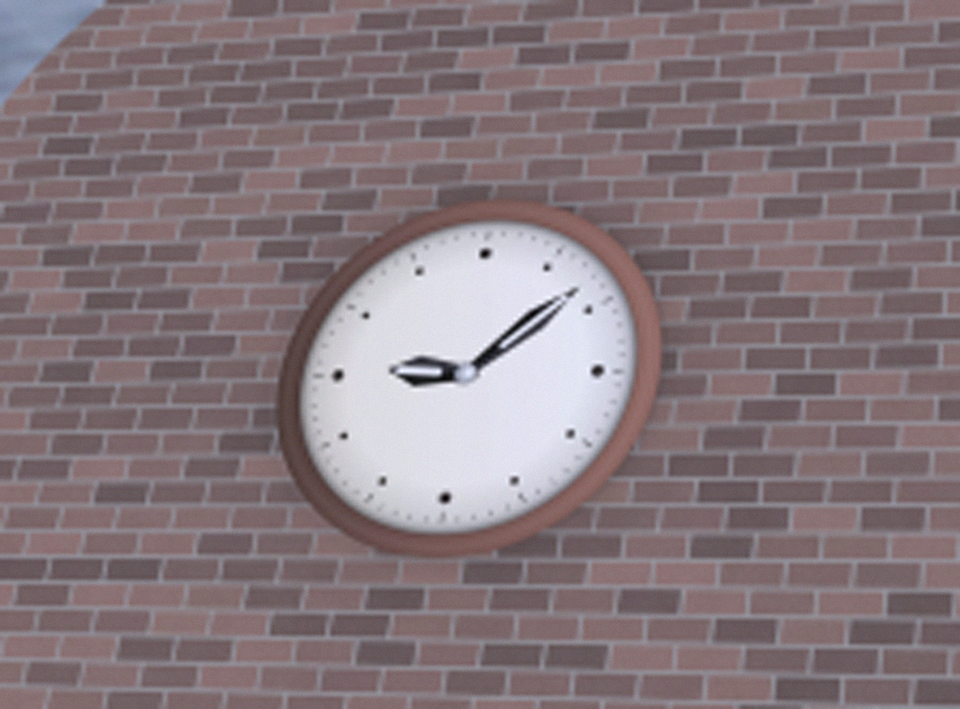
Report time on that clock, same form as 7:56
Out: 9:08
